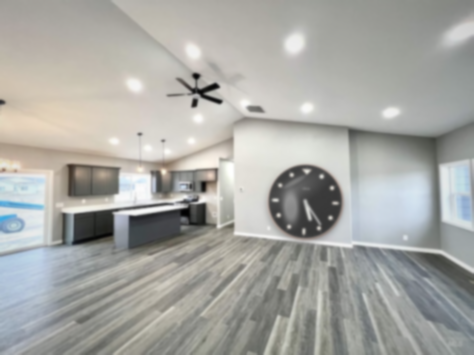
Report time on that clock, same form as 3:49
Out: 5:24
